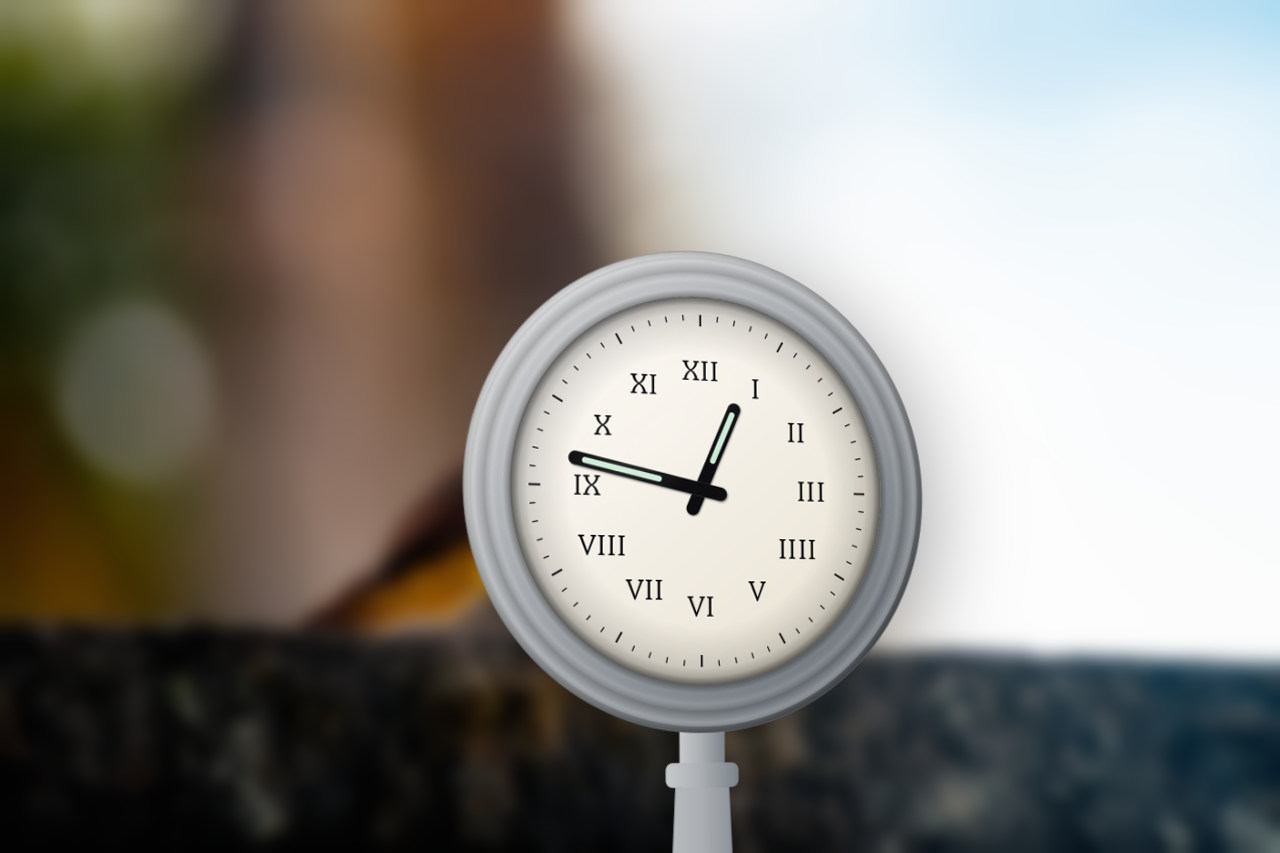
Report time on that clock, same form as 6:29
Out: 12:47
